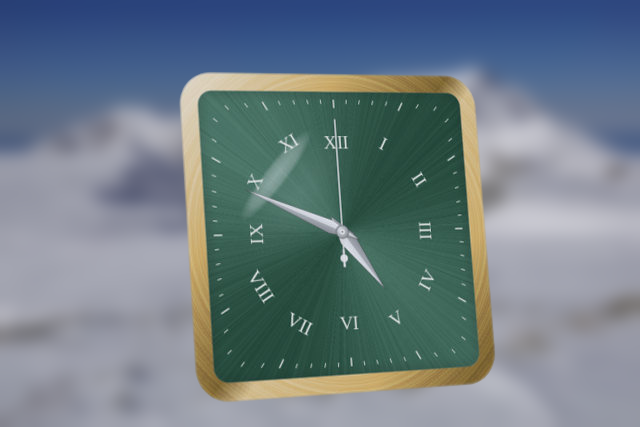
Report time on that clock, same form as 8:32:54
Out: 4:49:00
